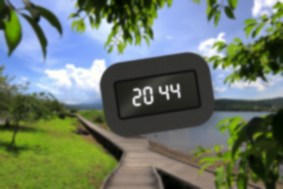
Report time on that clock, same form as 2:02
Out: 20:44
